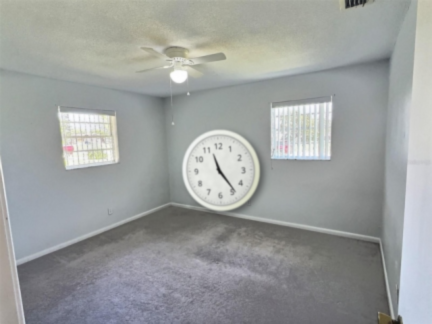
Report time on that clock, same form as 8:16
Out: 11:24
